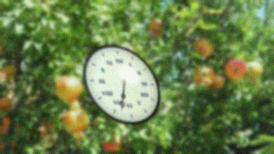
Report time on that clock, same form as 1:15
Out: 6:33
